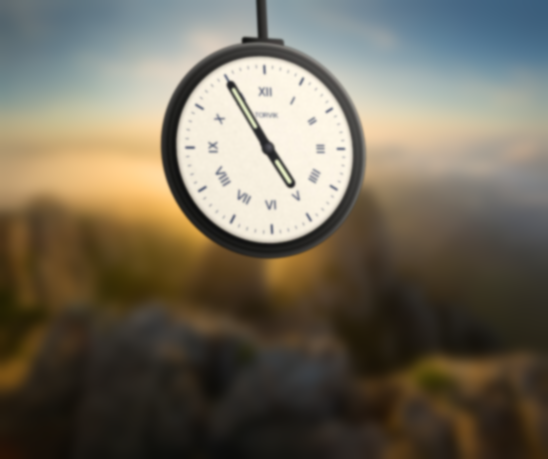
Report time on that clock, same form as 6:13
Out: 4:55
